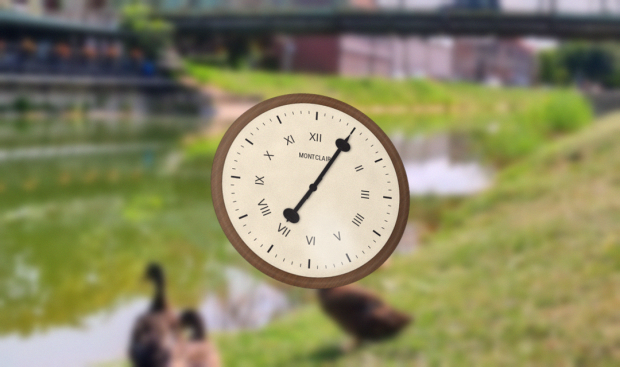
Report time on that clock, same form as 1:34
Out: 7:05
